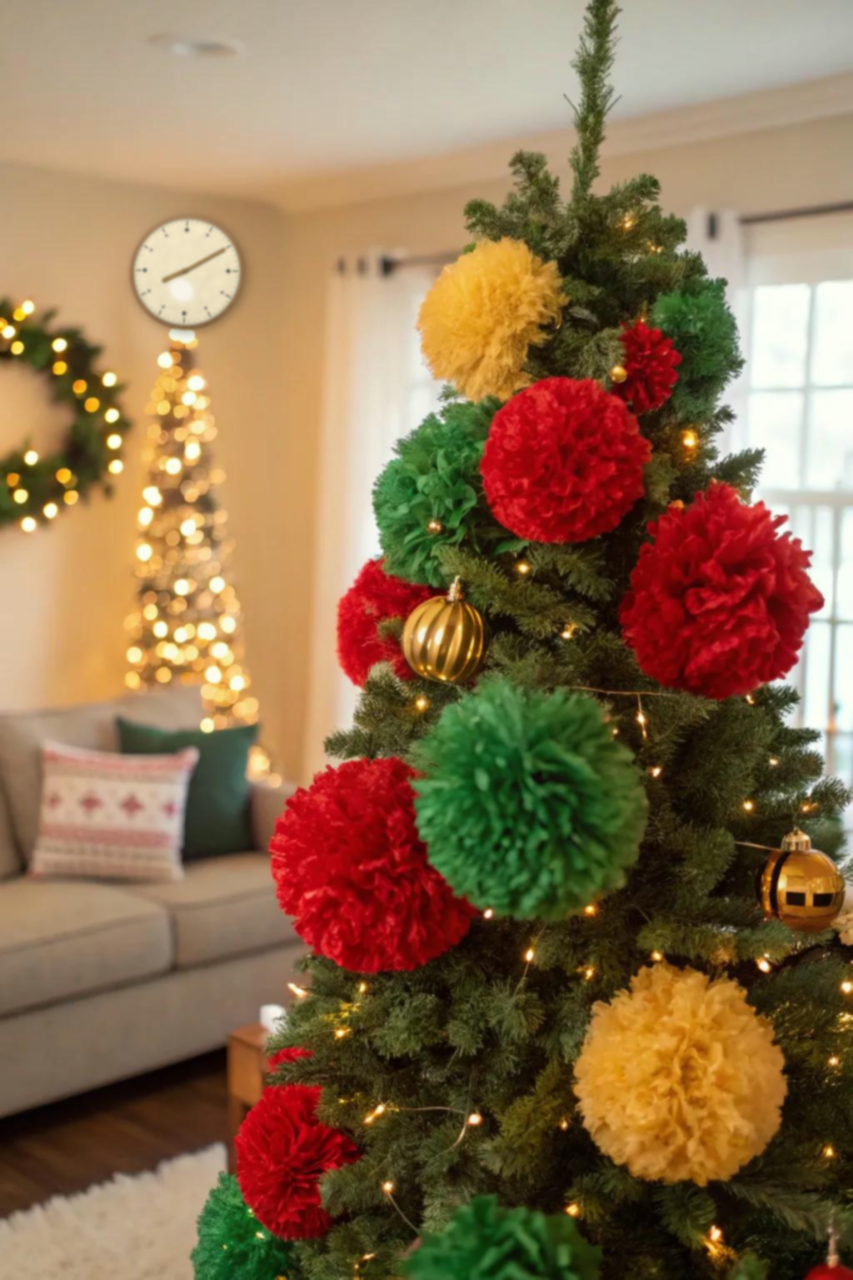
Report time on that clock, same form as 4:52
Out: 8:10
